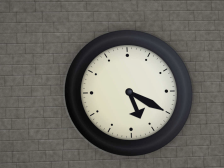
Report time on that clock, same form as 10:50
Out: 5:20
